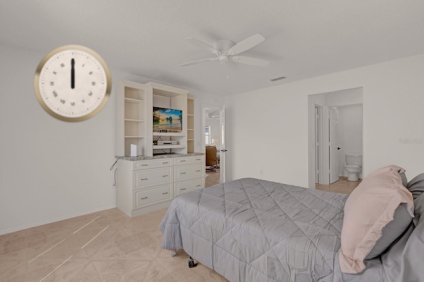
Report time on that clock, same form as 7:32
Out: 12:00
